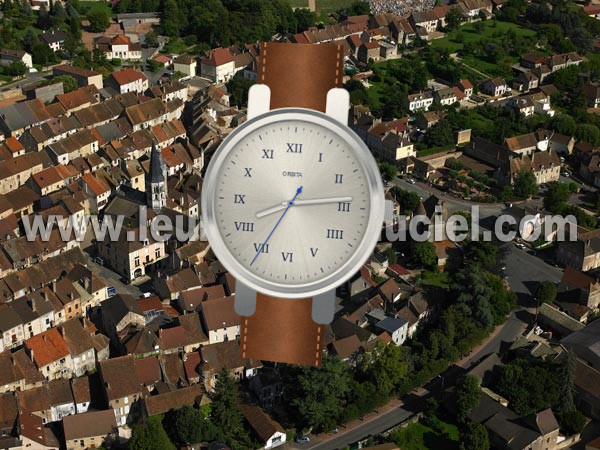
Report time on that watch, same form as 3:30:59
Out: 8:13:35
